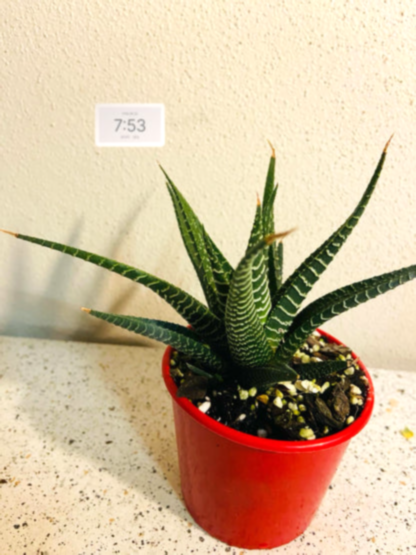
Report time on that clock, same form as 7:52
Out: 7:53
